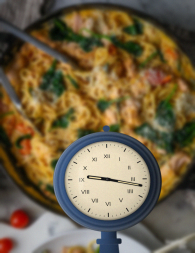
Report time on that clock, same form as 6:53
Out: 9:17
